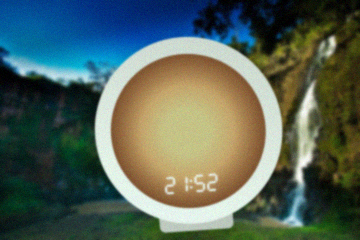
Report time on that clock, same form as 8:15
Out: 21:52
